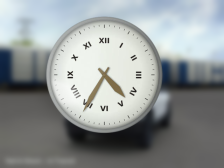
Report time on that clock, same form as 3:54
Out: 4:35
